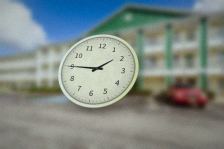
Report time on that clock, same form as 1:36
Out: 1:45
